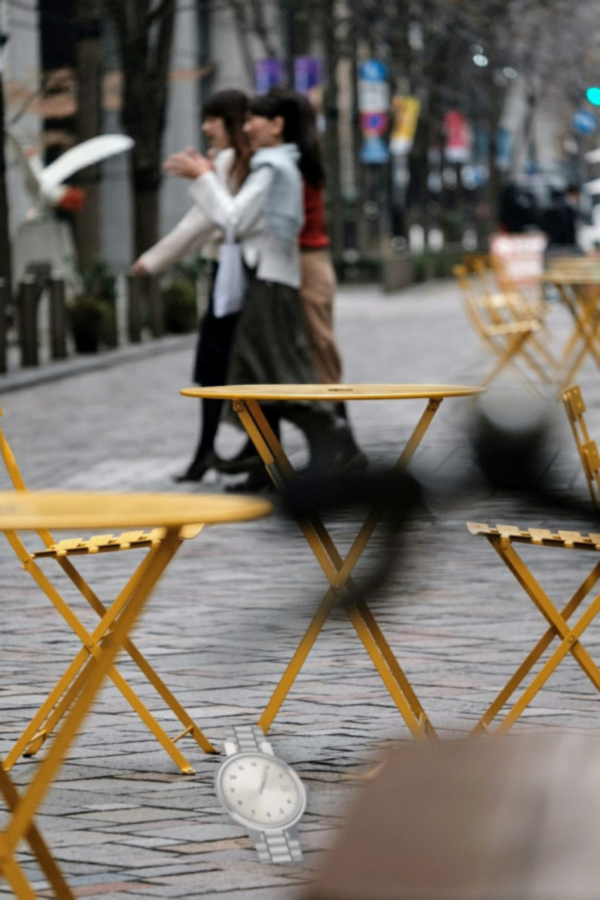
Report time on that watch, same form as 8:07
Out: 1:04
